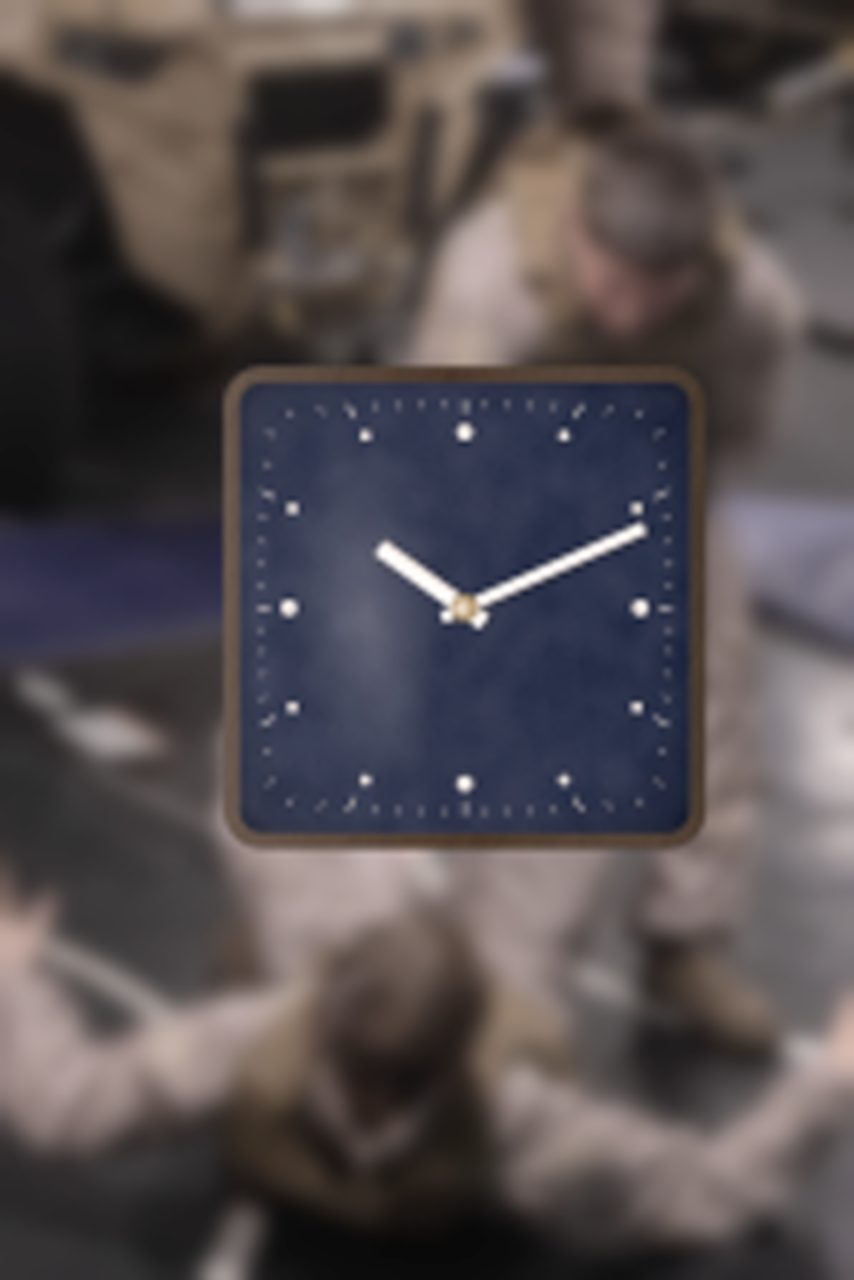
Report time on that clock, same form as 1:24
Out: 10:11
